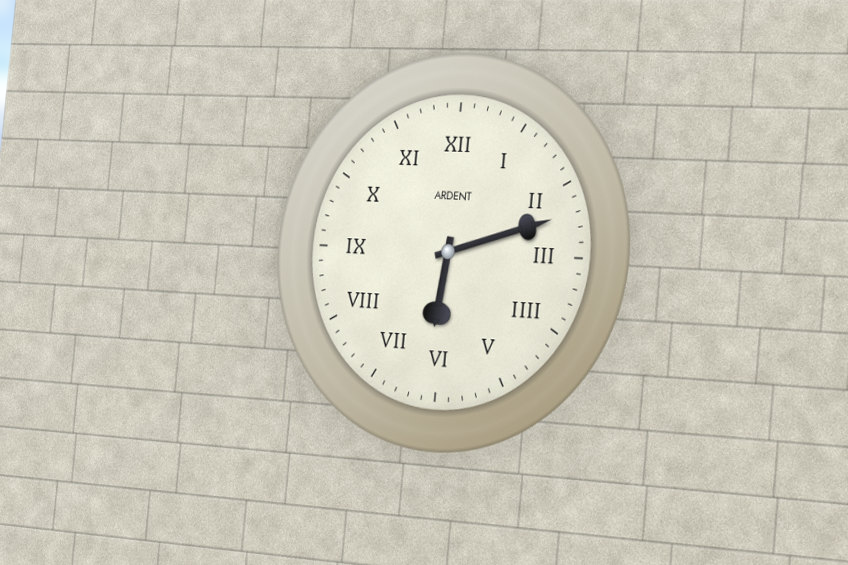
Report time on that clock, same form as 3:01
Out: 6:12
